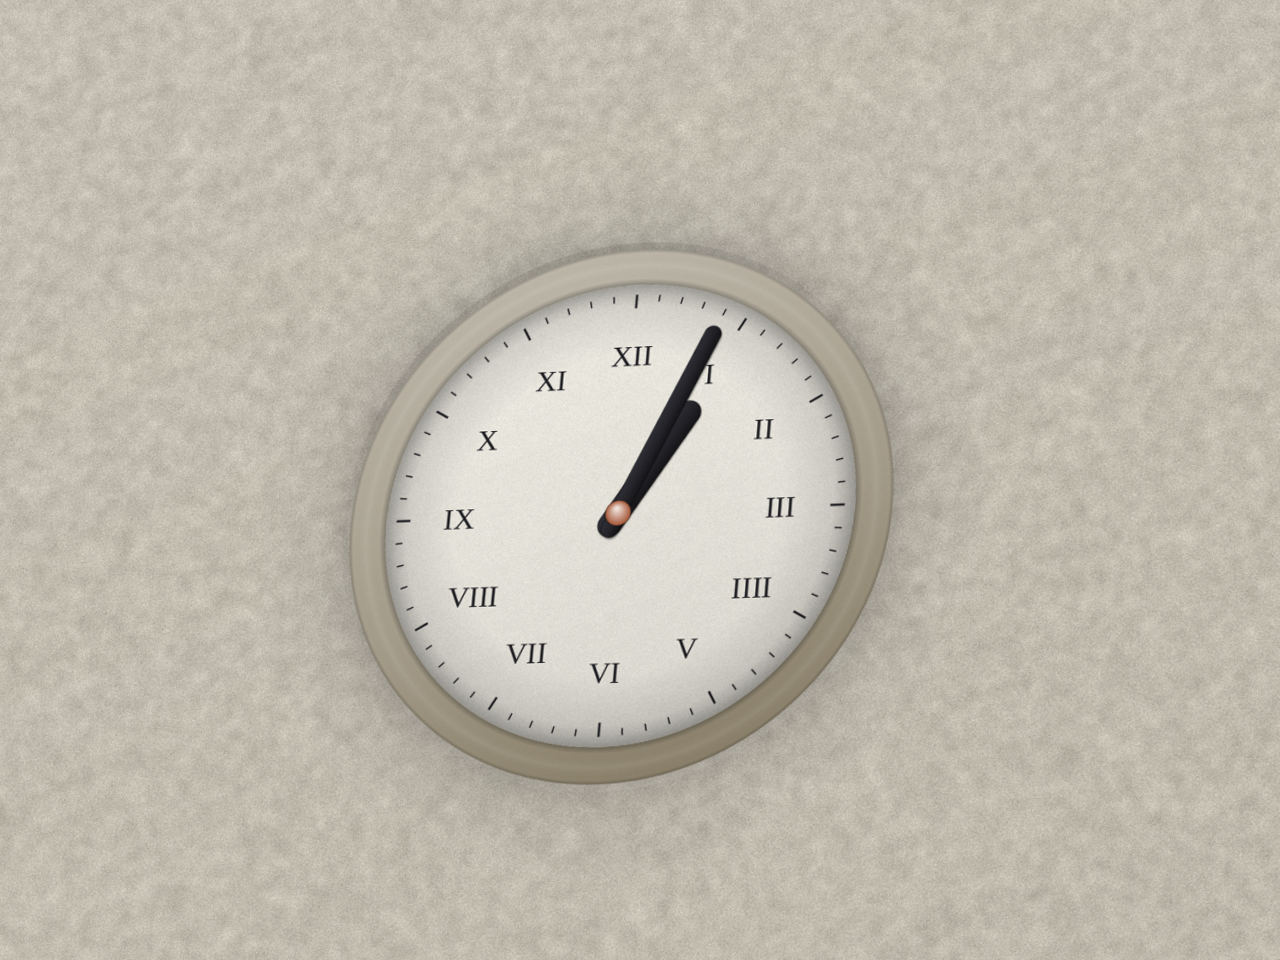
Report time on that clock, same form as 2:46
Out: 1:04
